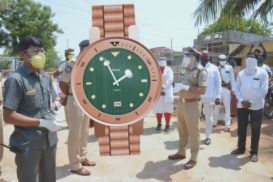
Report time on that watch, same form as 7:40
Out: 1:56
